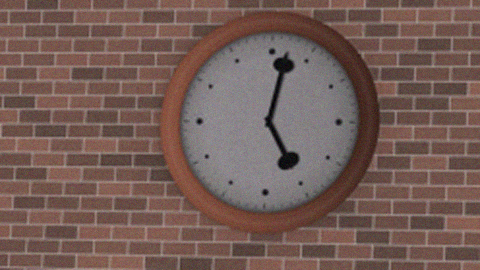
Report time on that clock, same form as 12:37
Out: 5:02
